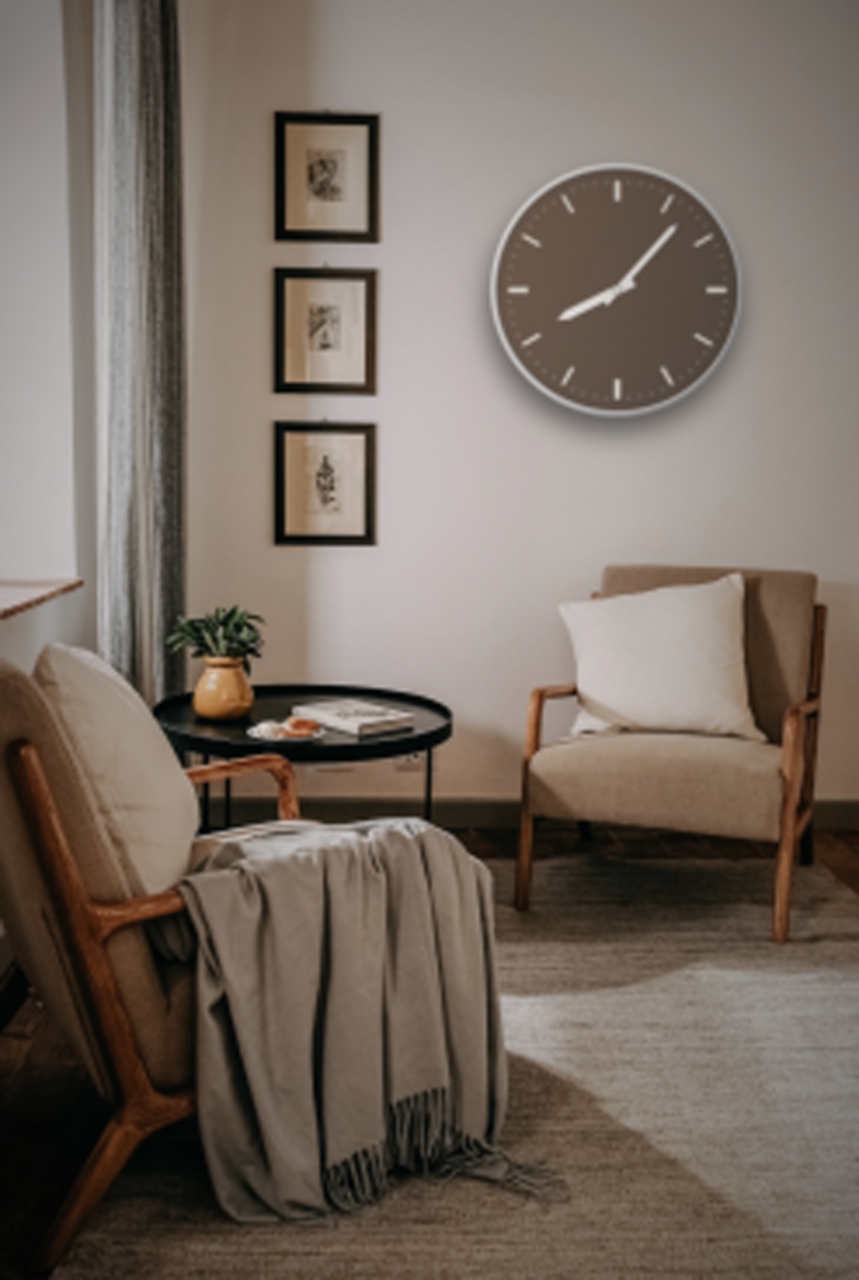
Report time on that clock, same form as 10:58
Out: 8:07
